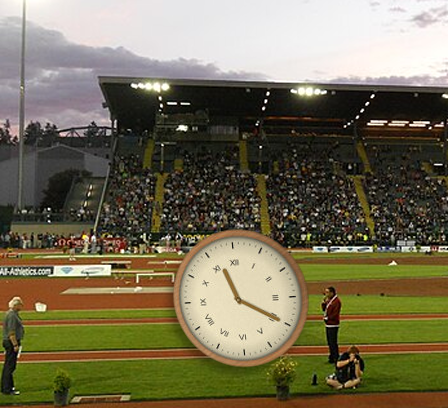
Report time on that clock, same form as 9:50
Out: 11:20
